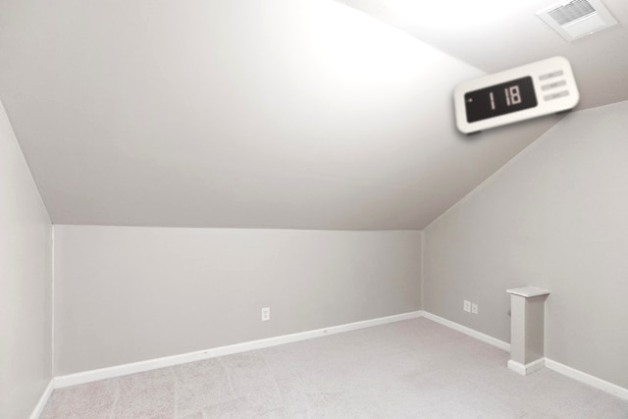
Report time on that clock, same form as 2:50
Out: 1:18
